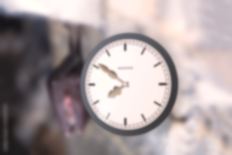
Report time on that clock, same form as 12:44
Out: 7:51
